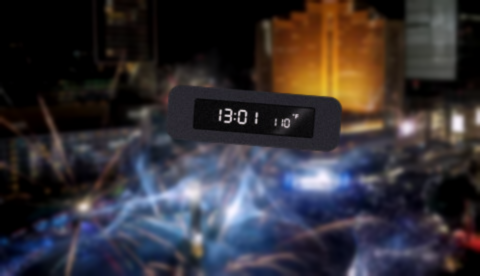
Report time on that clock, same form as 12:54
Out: 13:01
